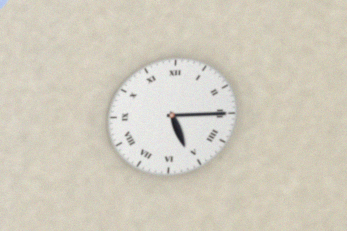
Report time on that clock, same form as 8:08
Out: 5:15
